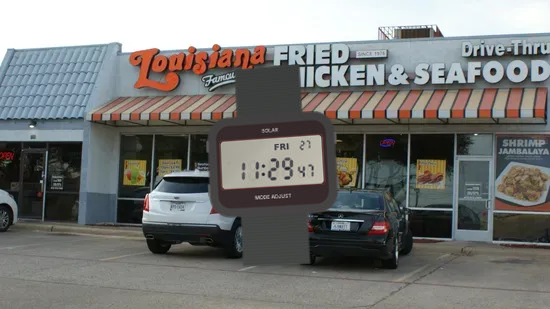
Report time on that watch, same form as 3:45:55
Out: 11:29:47
